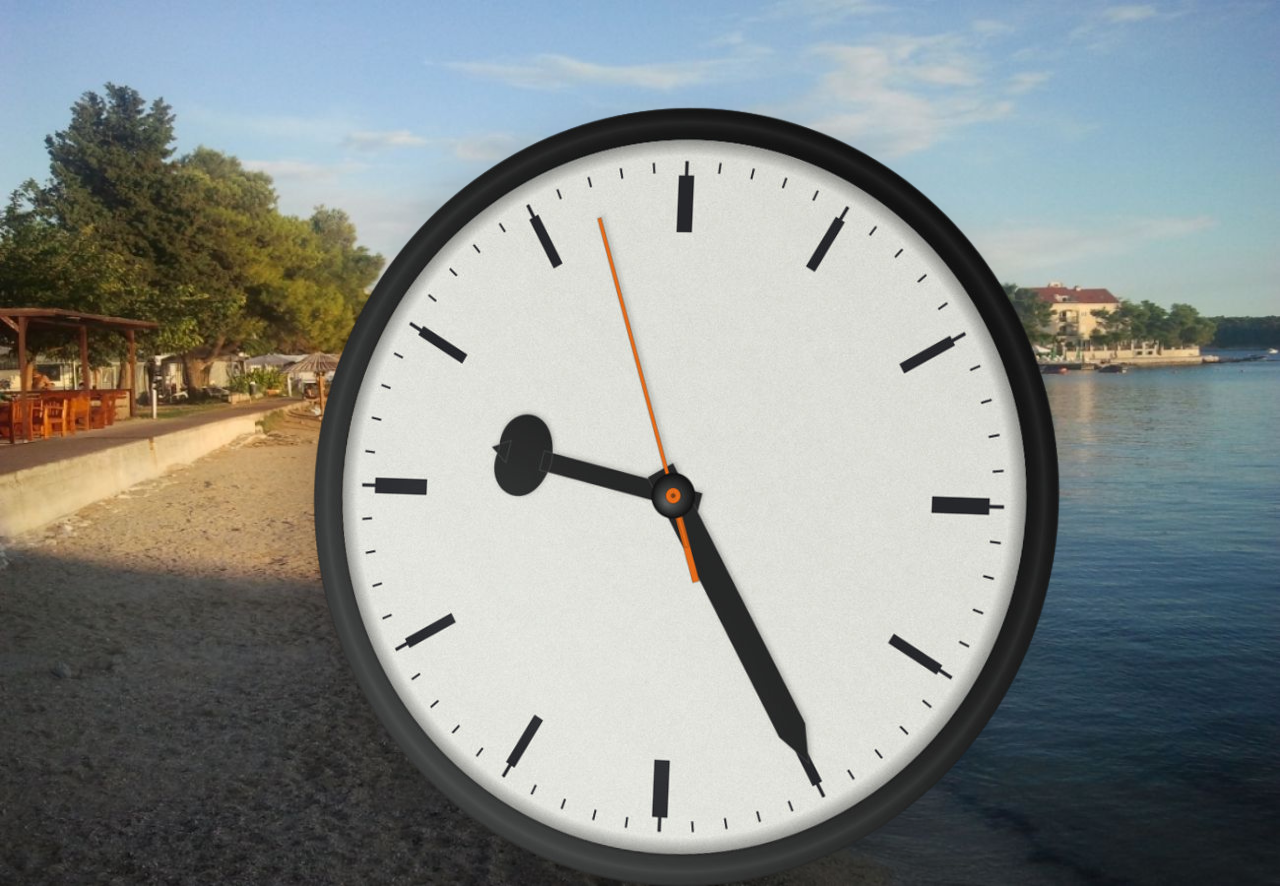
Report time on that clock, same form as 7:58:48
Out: 9:24:57
